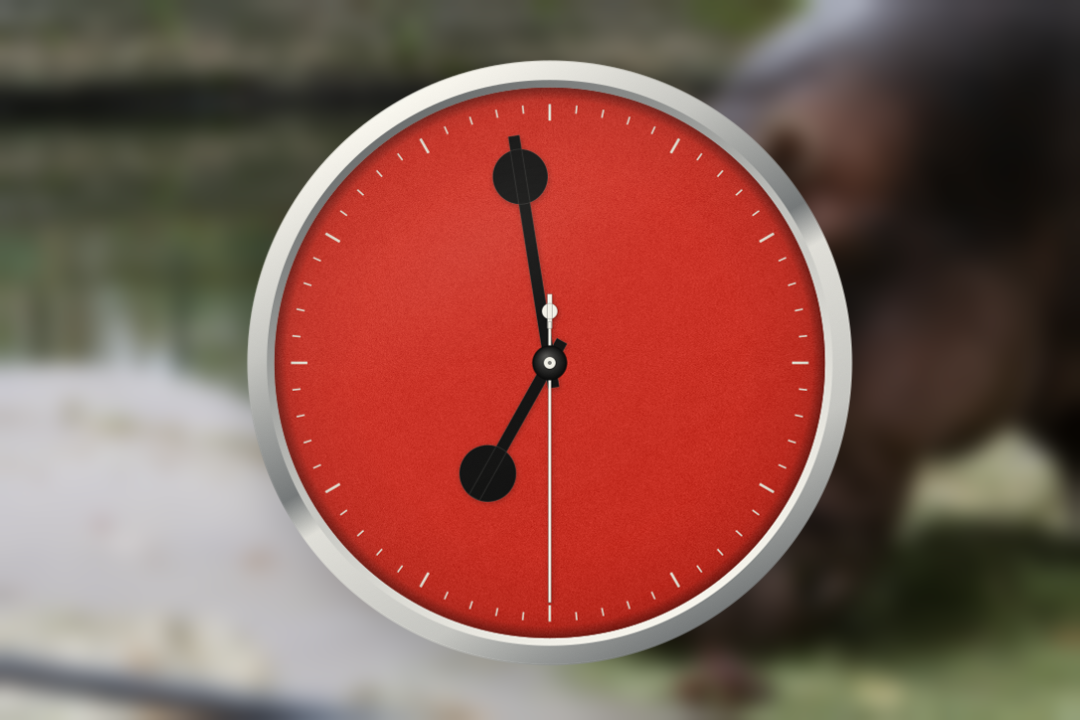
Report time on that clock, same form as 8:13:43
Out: 6:58:30
